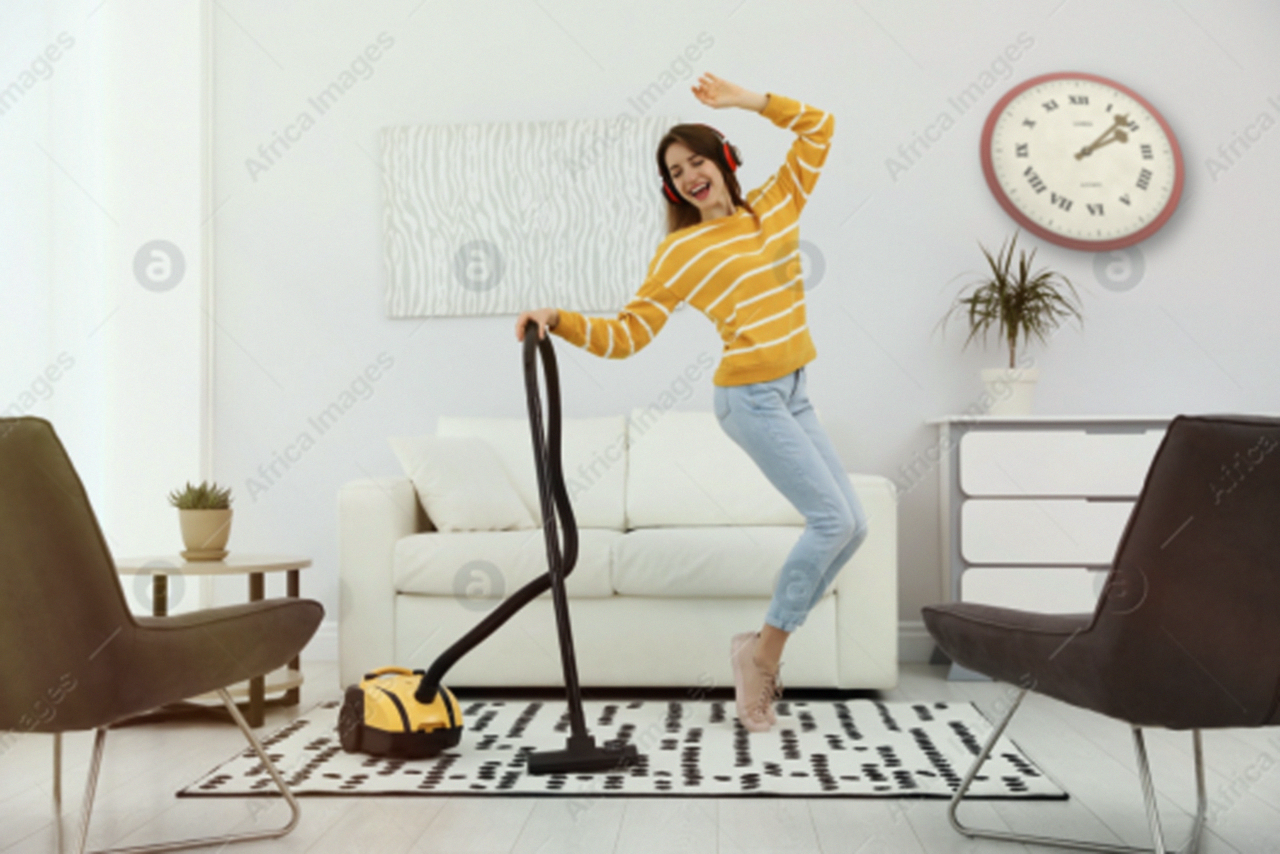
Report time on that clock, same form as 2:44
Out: 2:08
